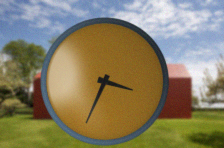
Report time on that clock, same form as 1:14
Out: 3:34
